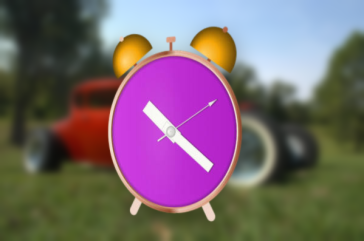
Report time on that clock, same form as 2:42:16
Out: 10:21:10
